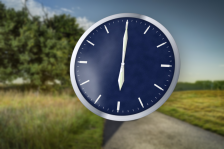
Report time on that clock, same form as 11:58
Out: 6:00
